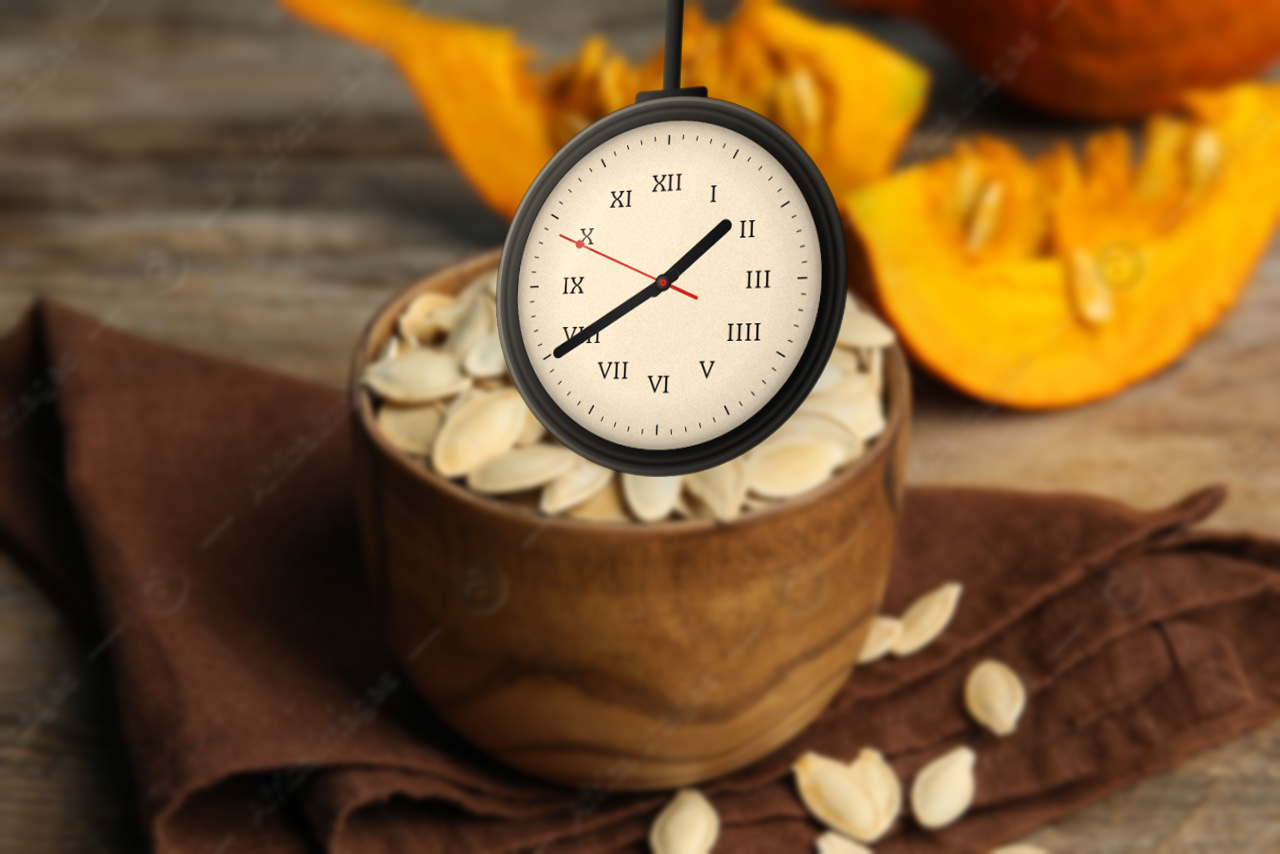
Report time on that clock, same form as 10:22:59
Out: 1:39:49
